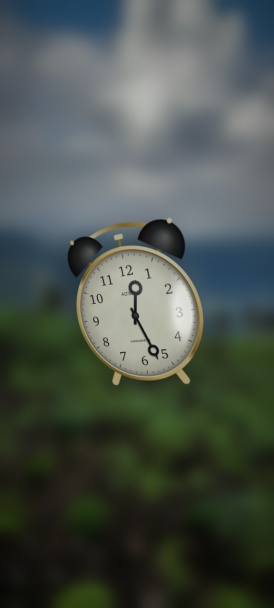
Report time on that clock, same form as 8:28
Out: 12:27
